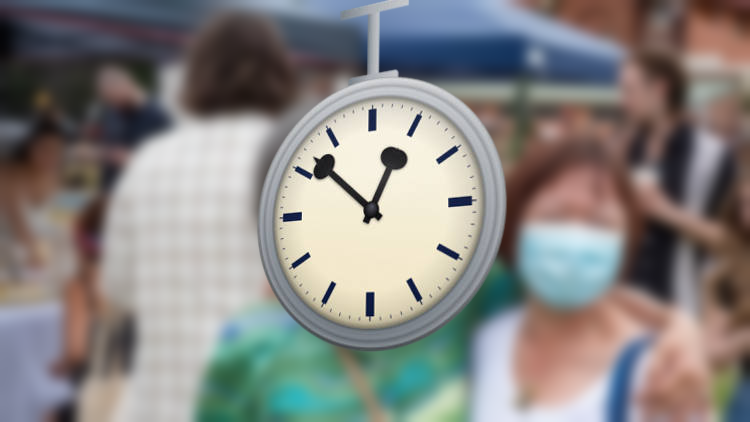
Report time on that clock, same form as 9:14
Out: 12:52
